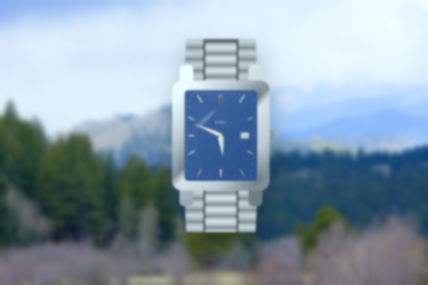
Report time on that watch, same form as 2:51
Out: 5:49
